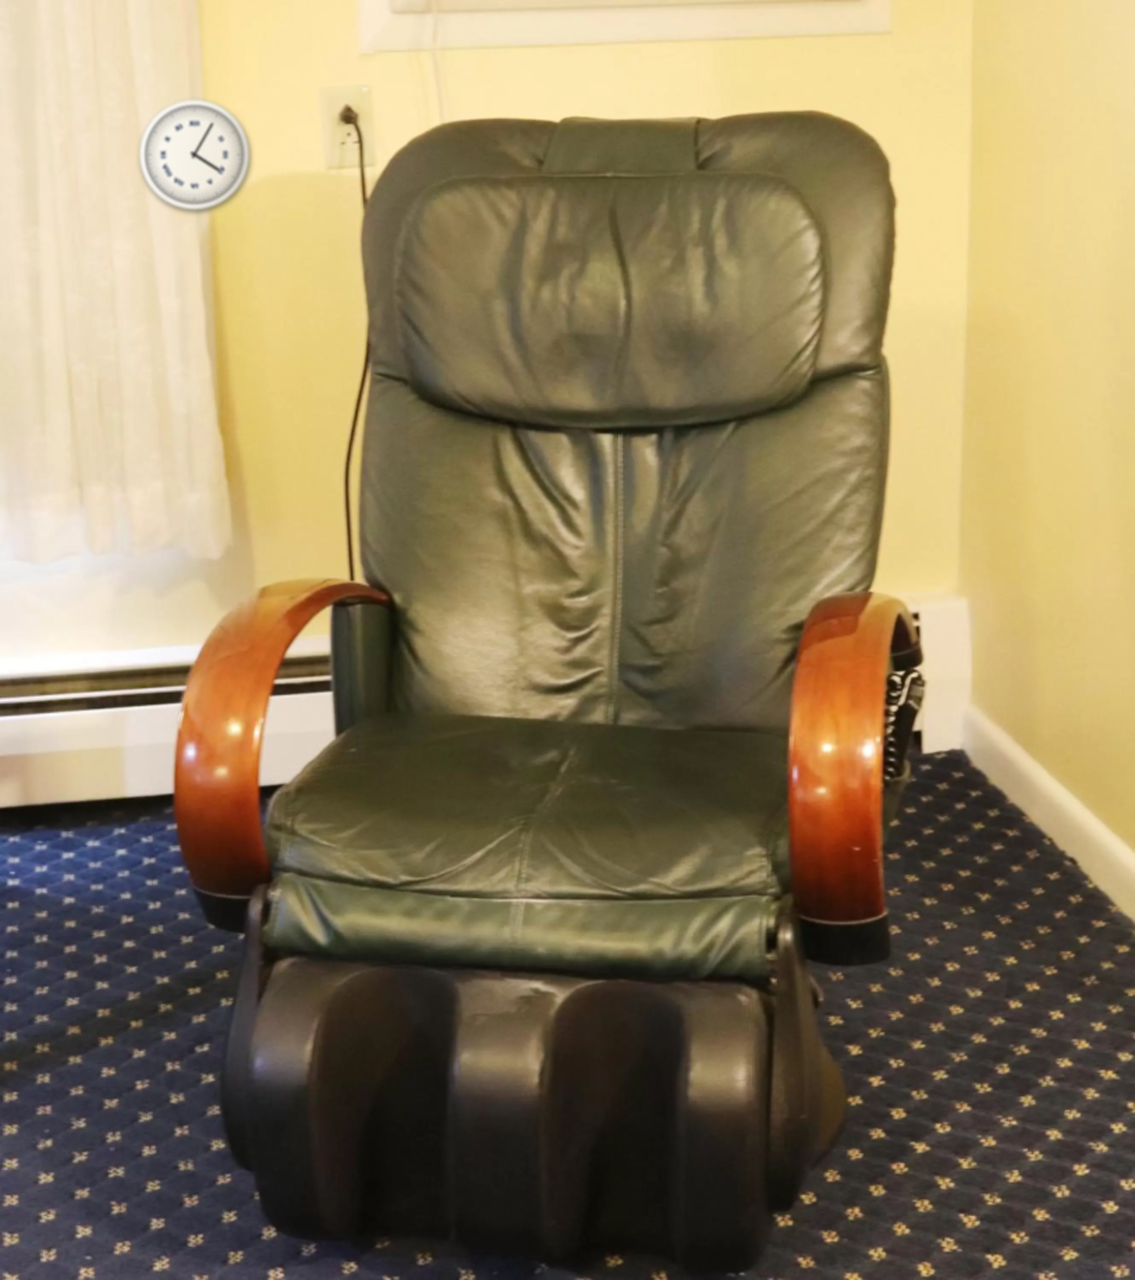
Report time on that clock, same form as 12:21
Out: 4:05
